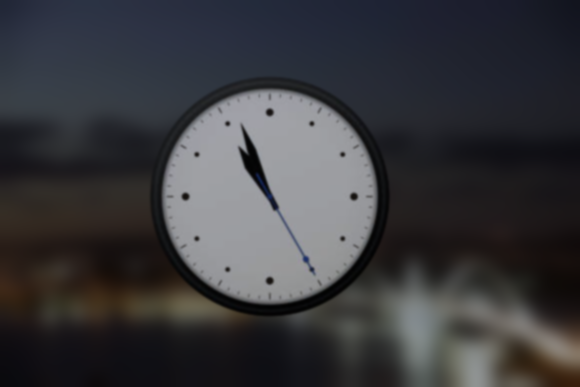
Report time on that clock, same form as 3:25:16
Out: 10:56:25
